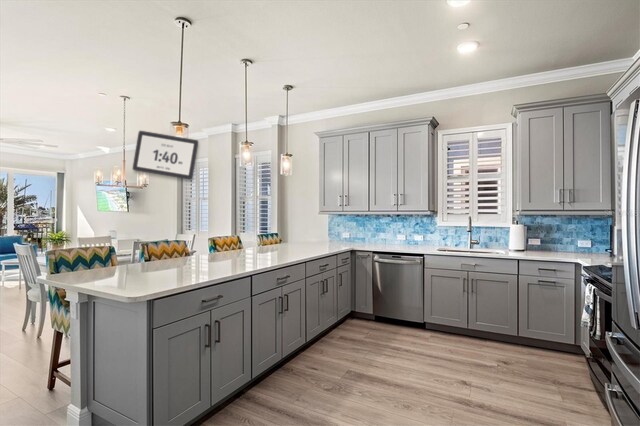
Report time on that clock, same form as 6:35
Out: 1:40
